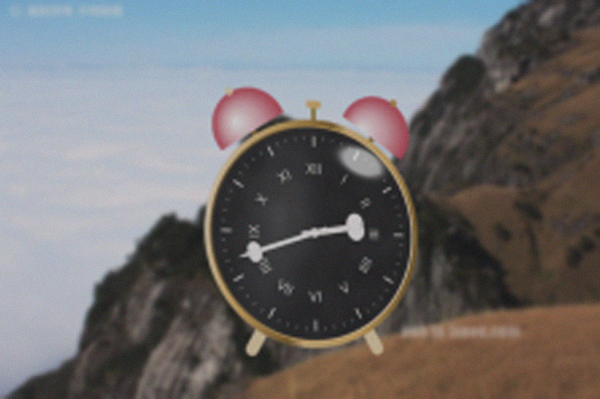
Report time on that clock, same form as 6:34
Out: 2:42
